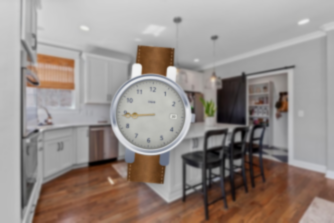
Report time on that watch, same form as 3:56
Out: 8:44
